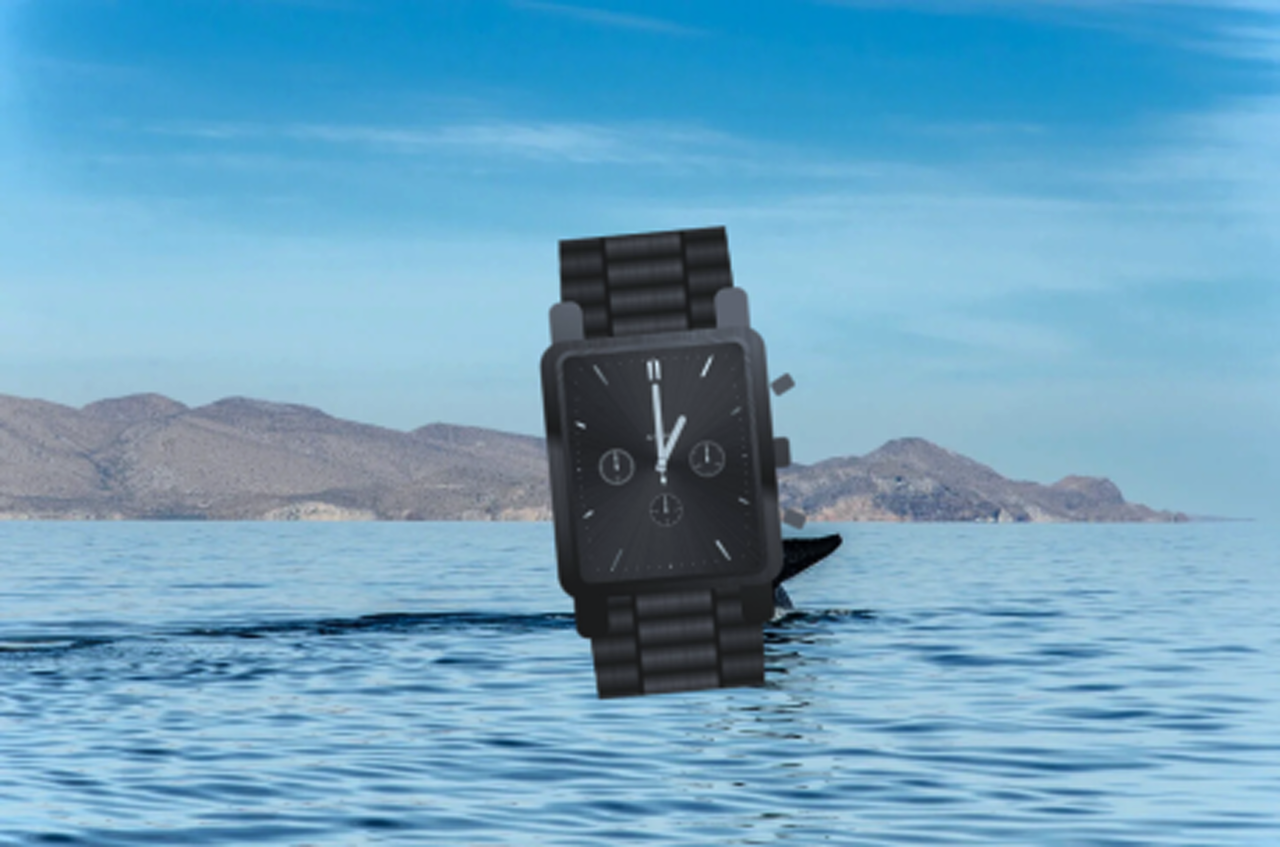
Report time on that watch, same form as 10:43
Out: 1:00
